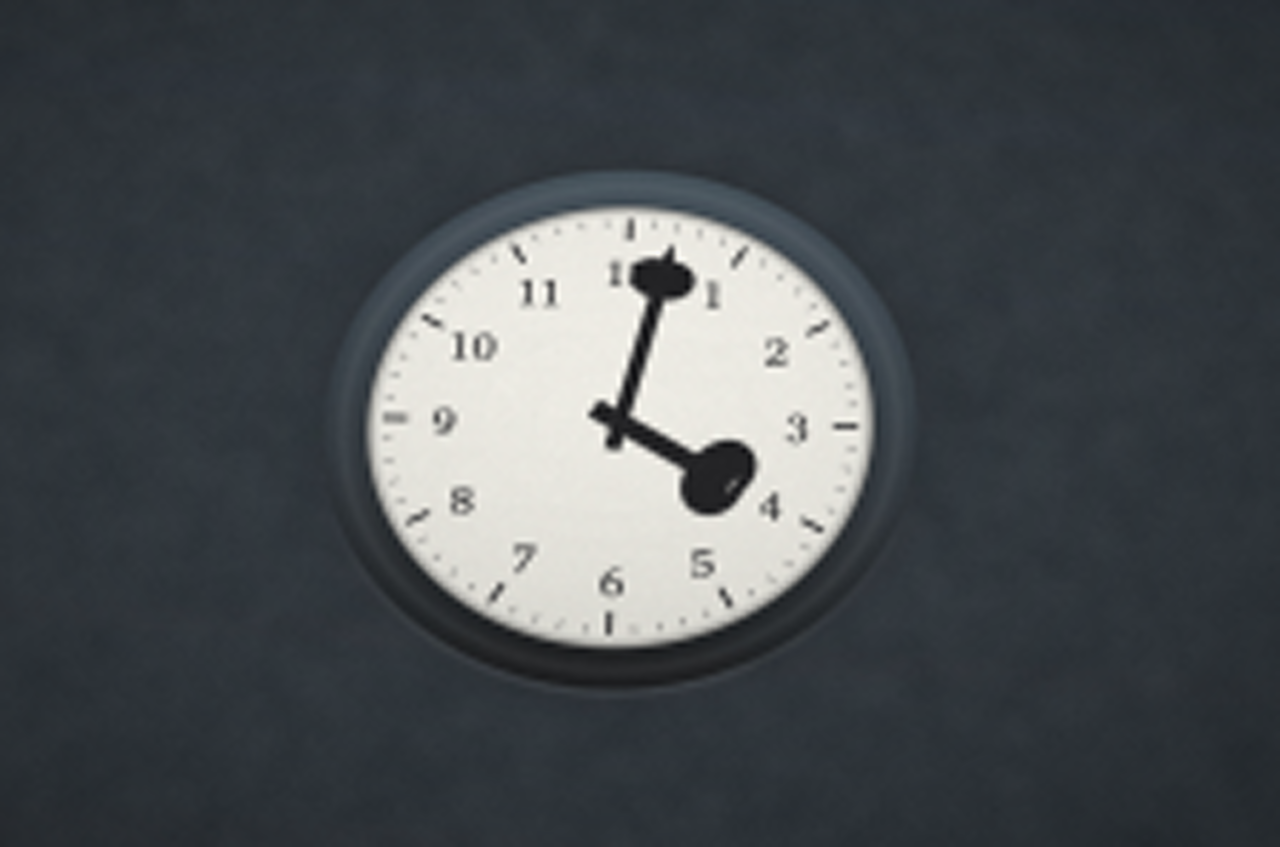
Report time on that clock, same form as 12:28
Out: 4:02
